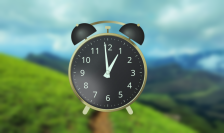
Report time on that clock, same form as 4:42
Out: 12:59
